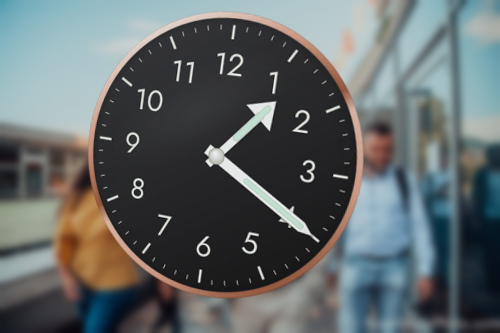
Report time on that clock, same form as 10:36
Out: 1:20
